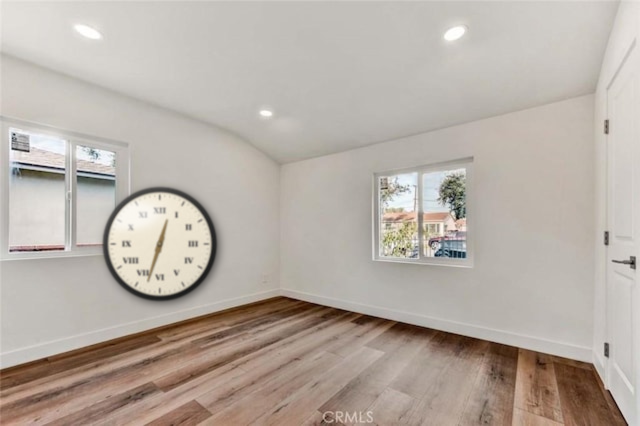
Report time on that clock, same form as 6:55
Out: 12:33
